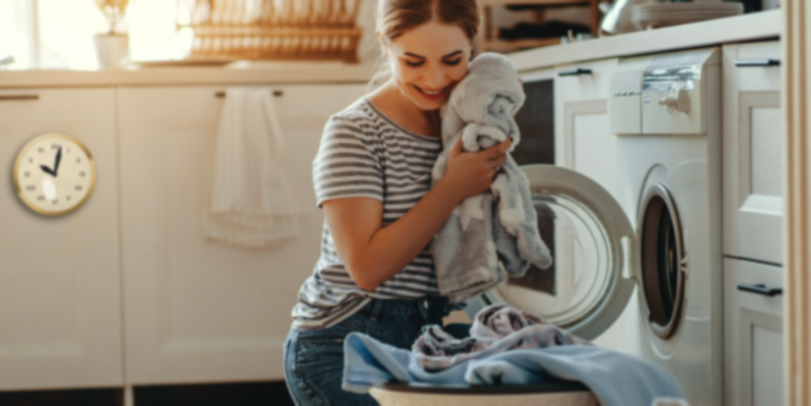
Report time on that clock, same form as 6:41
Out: 10:02
